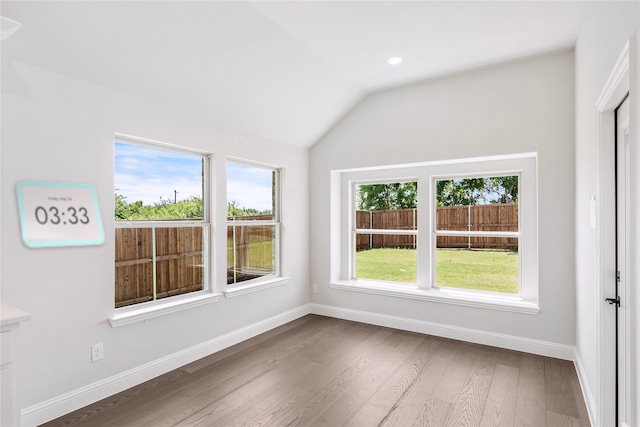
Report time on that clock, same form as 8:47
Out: 3:33
